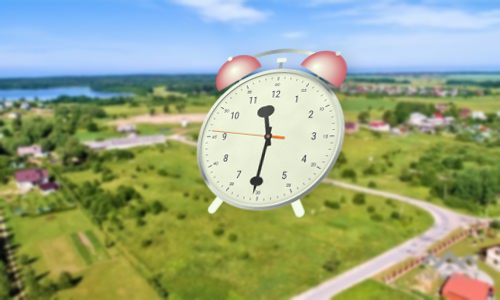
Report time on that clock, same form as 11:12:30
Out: 11:30:46
